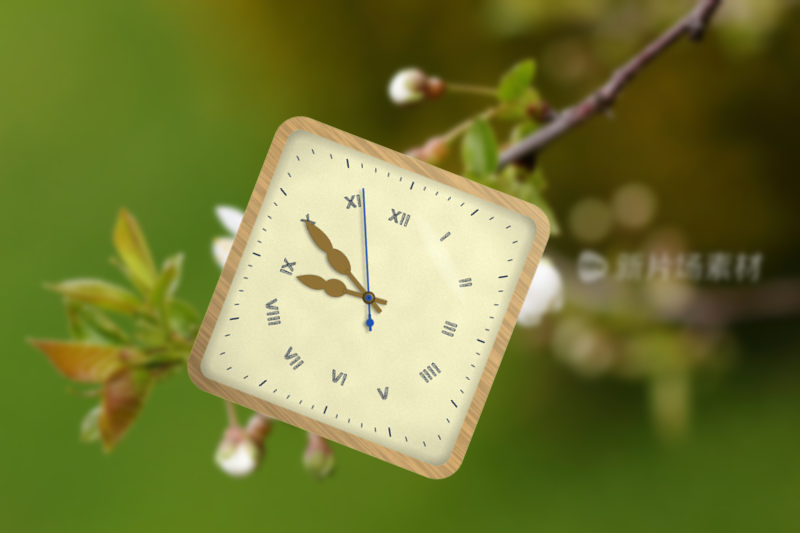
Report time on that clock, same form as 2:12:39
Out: 8:49:56
